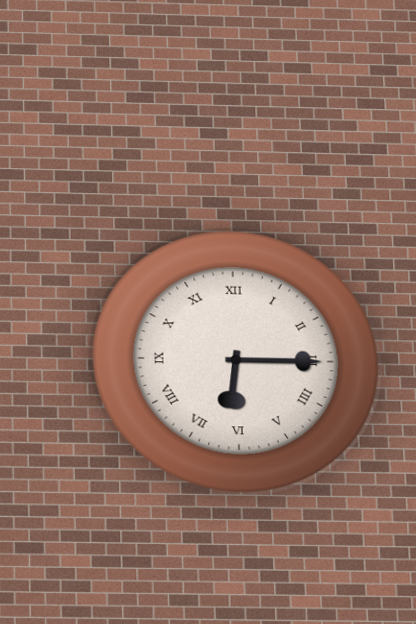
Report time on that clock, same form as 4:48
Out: 6:15
